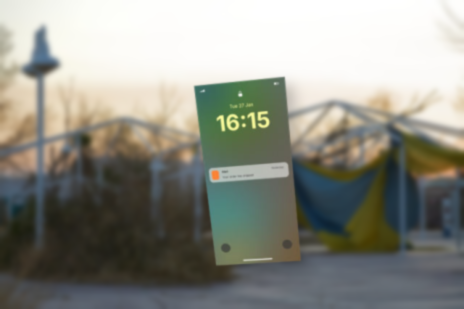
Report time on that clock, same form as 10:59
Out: 16:15
